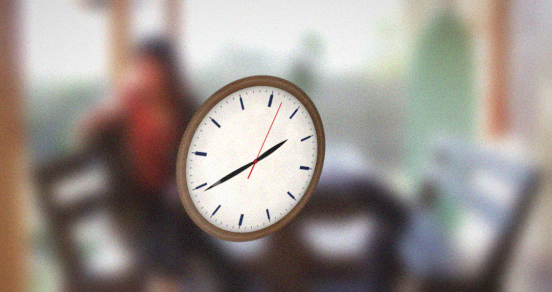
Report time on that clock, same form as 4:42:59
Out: 1:39:02
